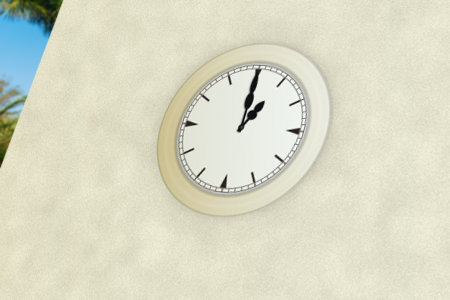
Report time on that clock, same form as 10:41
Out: 1:00
